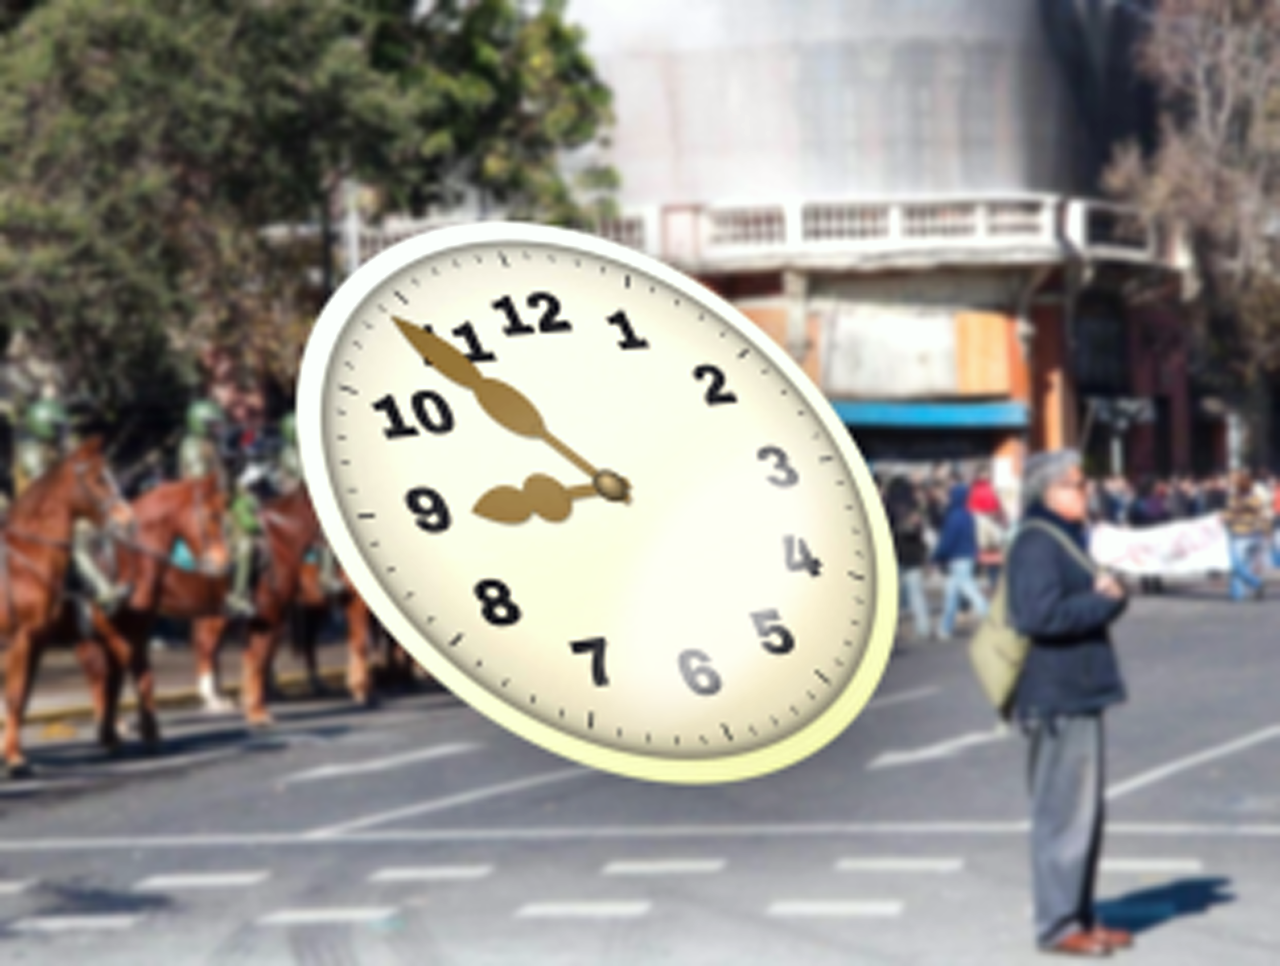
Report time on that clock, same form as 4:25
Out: 8:54
